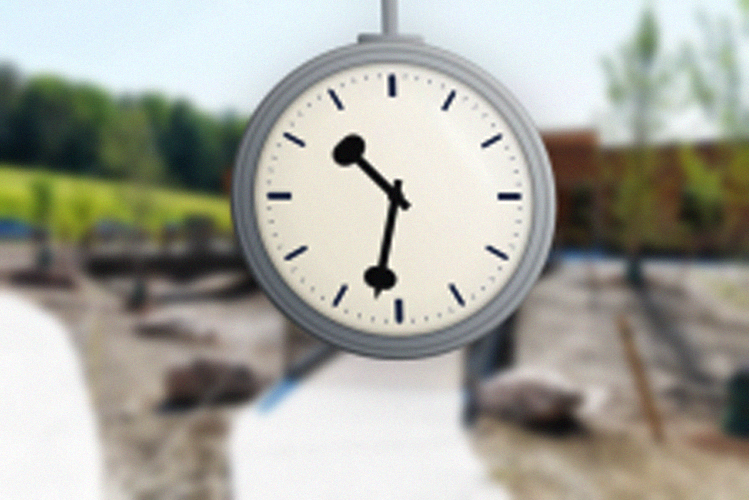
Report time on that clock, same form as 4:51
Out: 10:32
